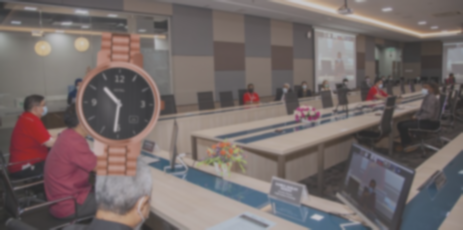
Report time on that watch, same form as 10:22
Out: 10:31
